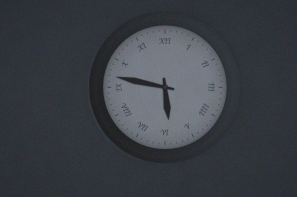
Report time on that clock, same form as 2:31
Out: 5:47
